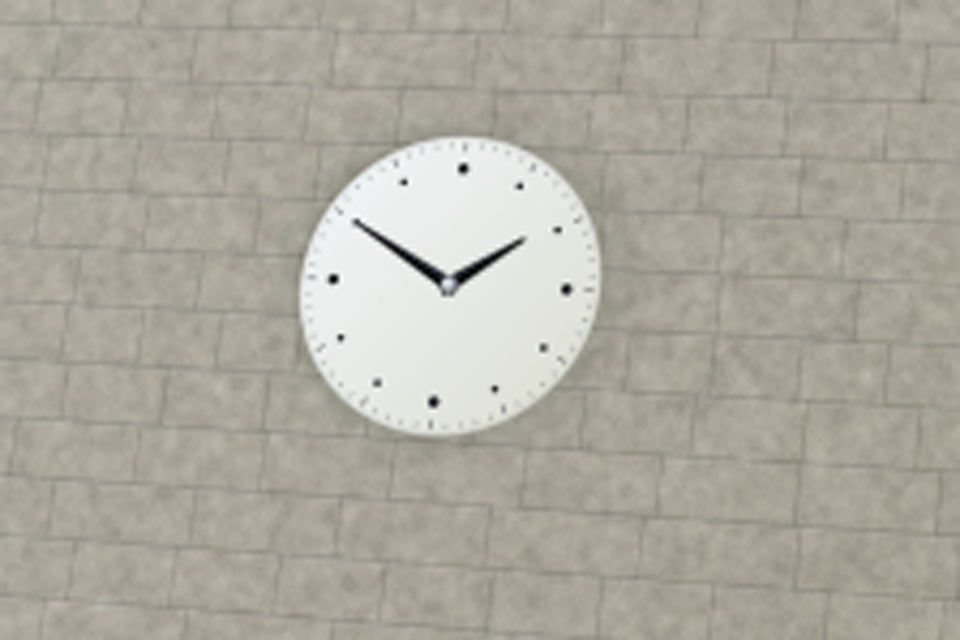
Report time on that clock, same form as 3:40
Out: 1:50
